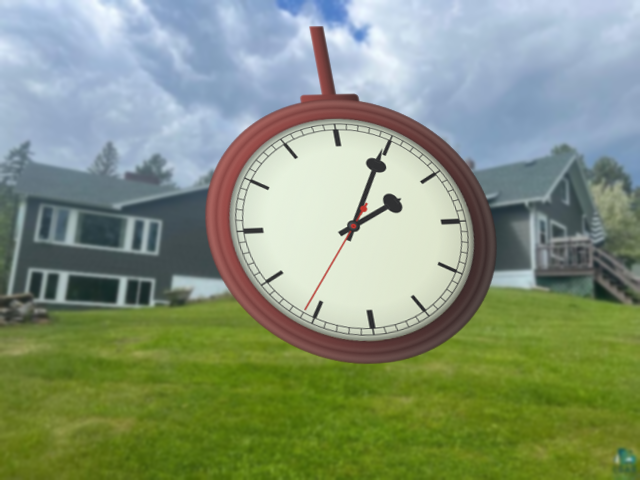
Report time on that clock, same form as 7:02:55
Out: 2:04:36
